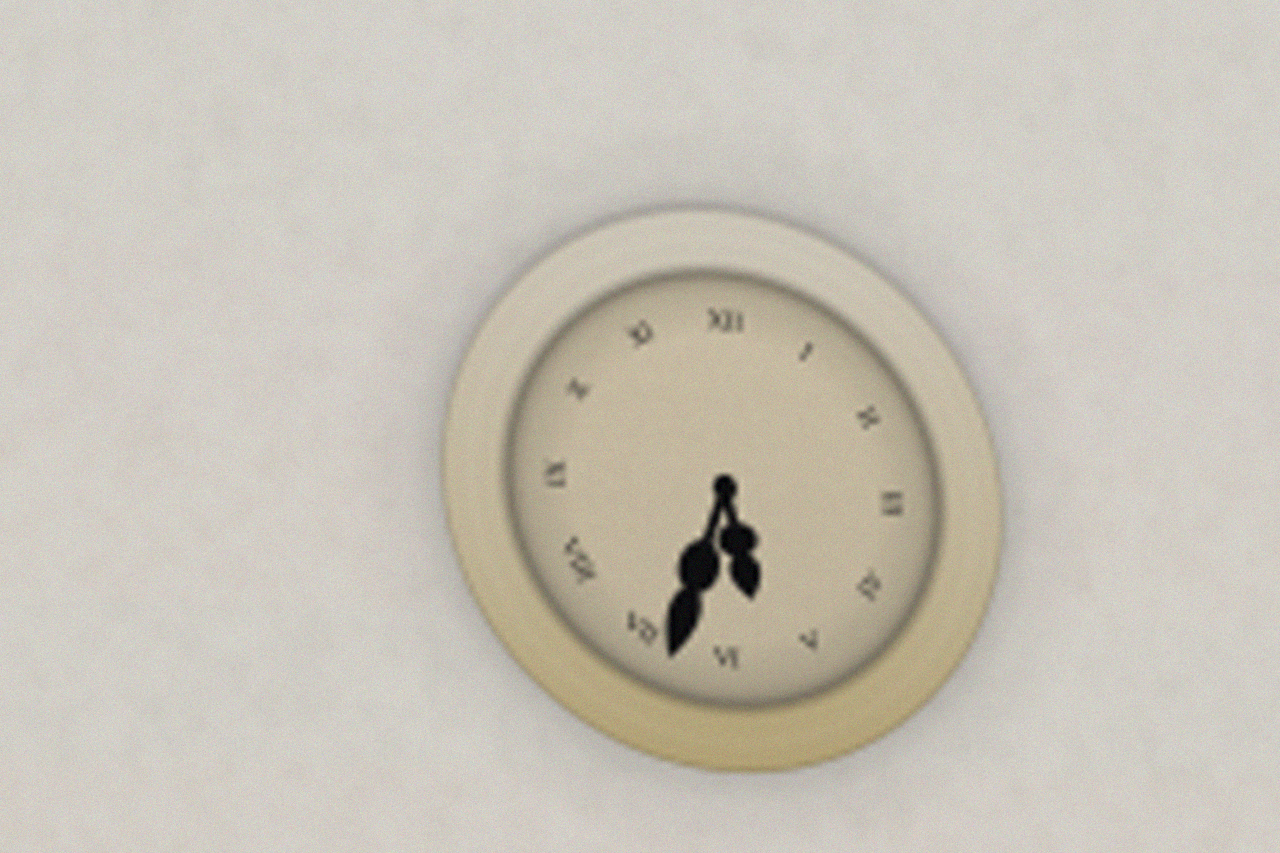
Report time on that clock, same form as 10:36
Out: 5:33
